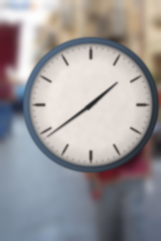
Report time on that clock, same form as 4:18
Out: 1:39
